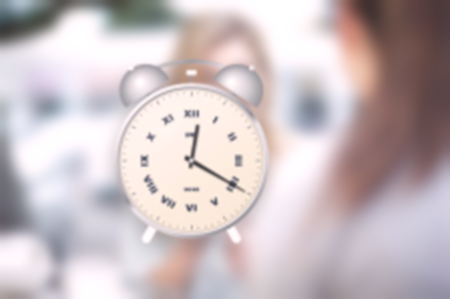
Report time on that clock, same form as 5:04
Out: 12:20
